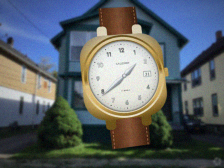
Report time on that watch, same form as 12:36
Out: 1:39
